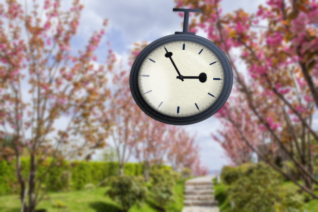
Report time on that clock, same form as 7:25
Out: 2:55
